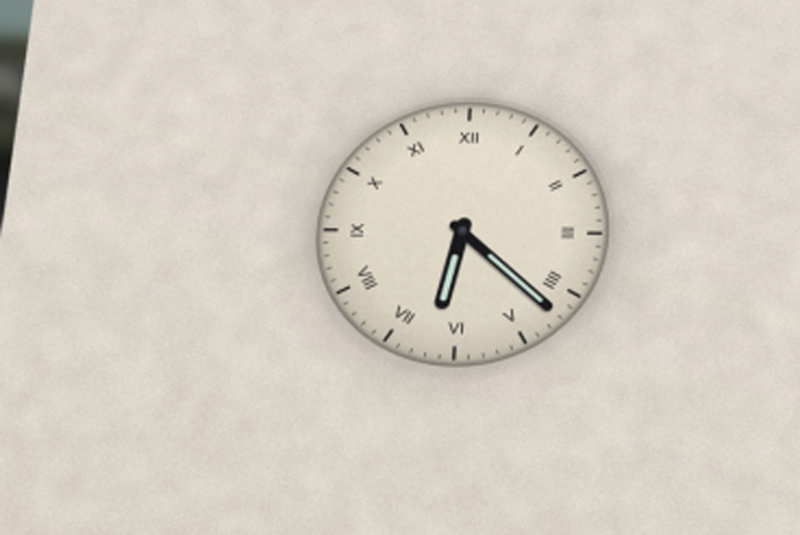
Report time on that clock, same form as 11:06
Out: 6:22
